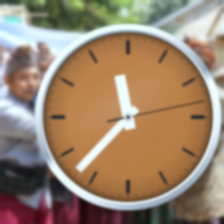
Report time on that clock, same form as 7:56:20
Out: 11:37:13
